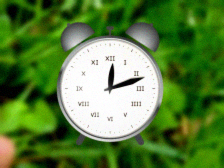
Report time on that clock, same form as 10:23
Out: 12:12
